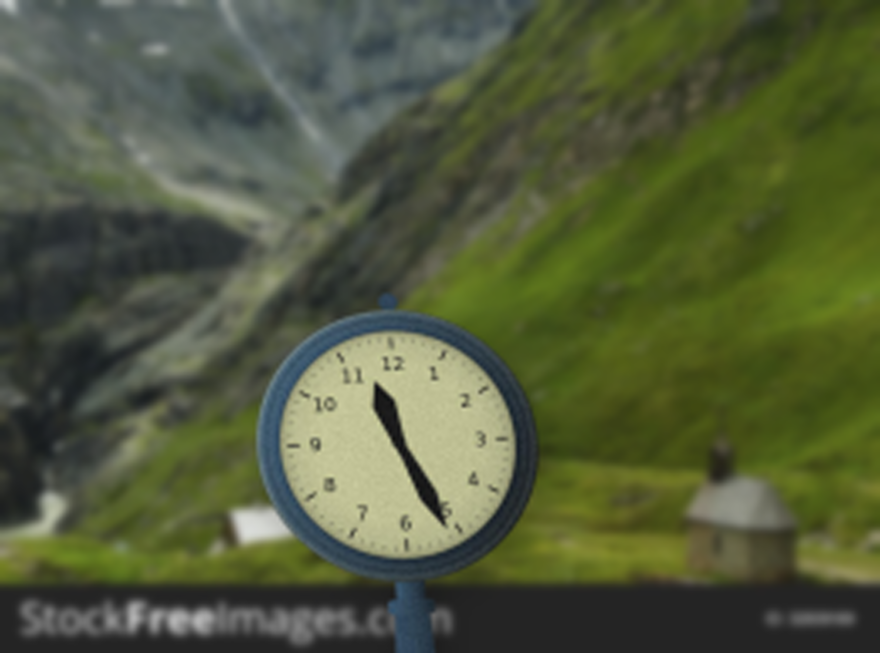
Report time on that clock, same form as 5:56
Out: 11:26
